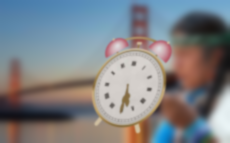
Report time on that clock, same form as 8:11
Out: 5:30
